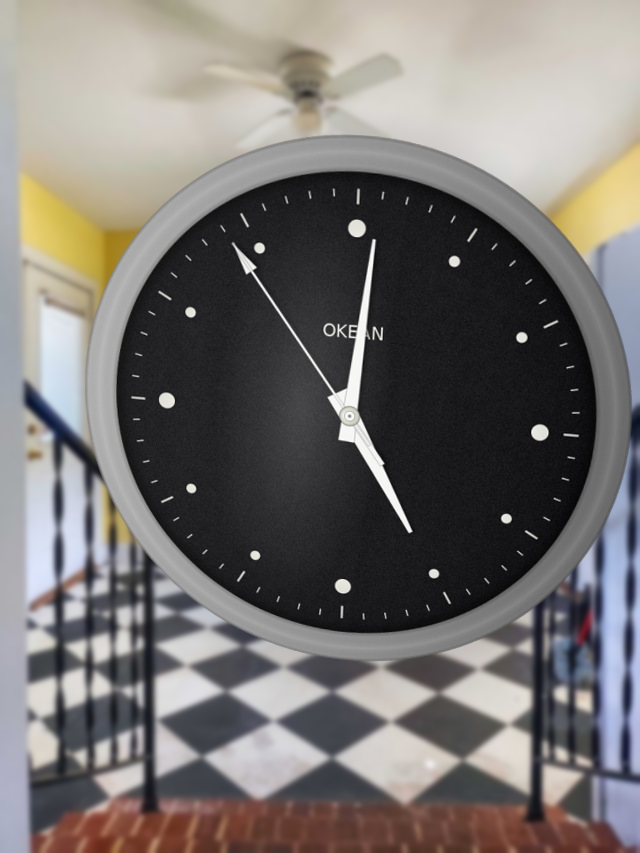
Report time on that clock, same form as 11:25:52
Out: 5:00:54
